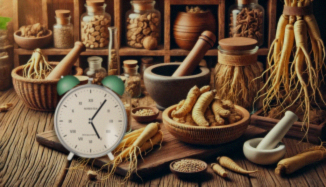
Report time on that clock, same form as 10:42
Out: 5:06
